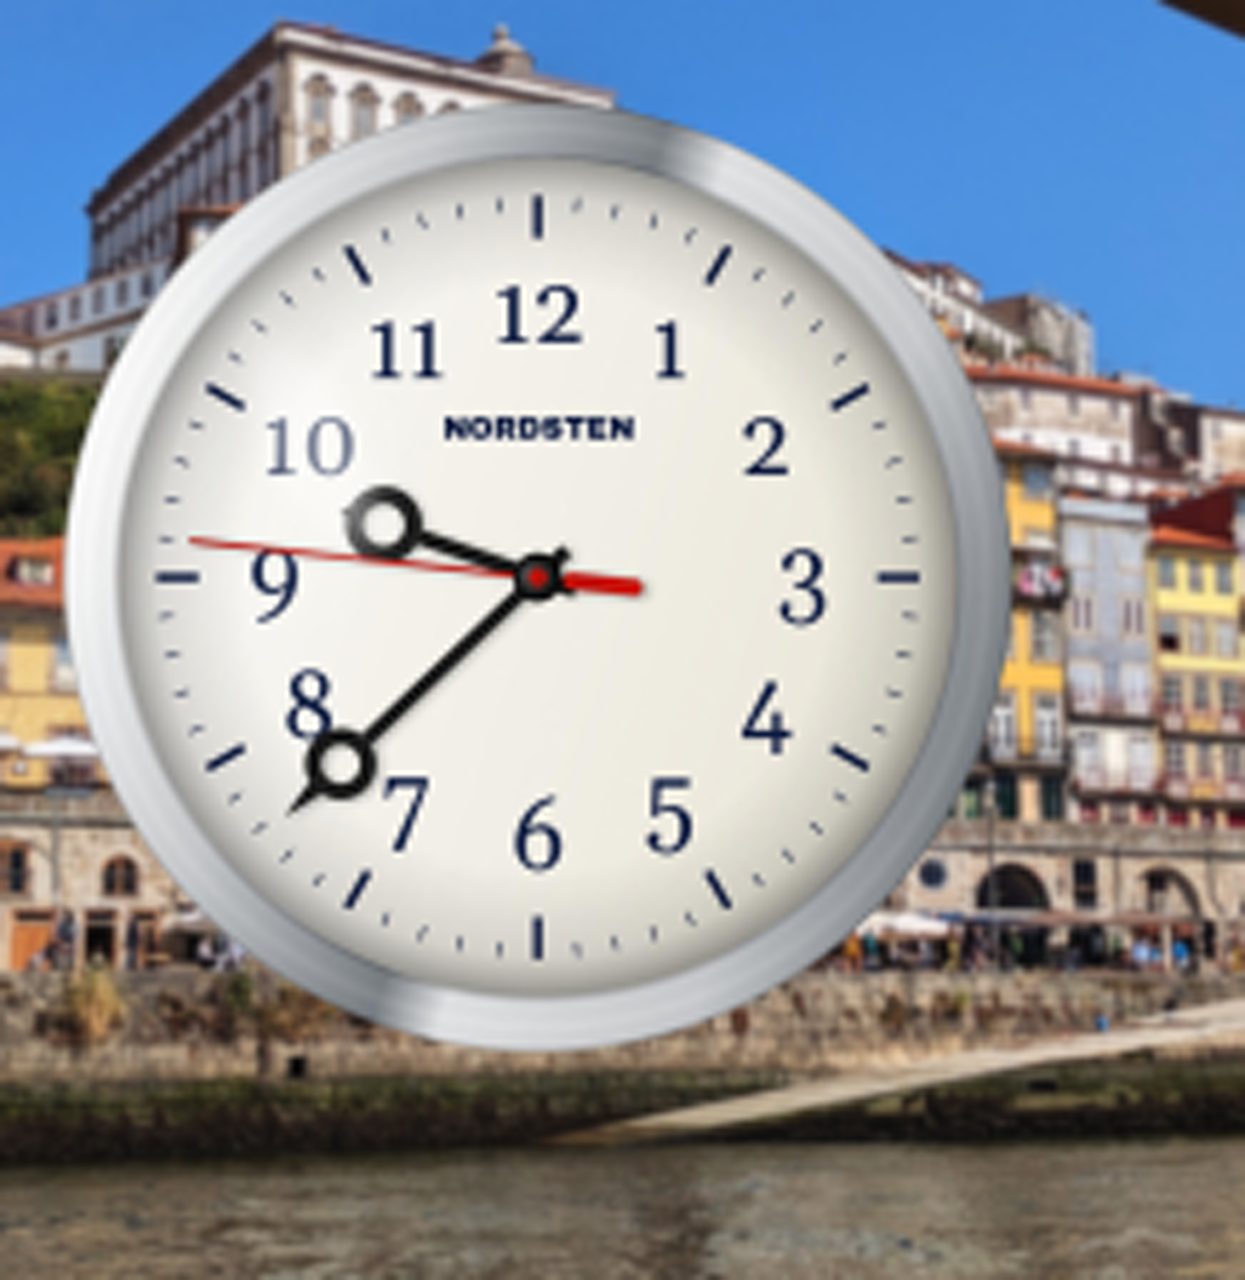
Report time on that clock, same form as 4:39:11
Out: 9:37:46
